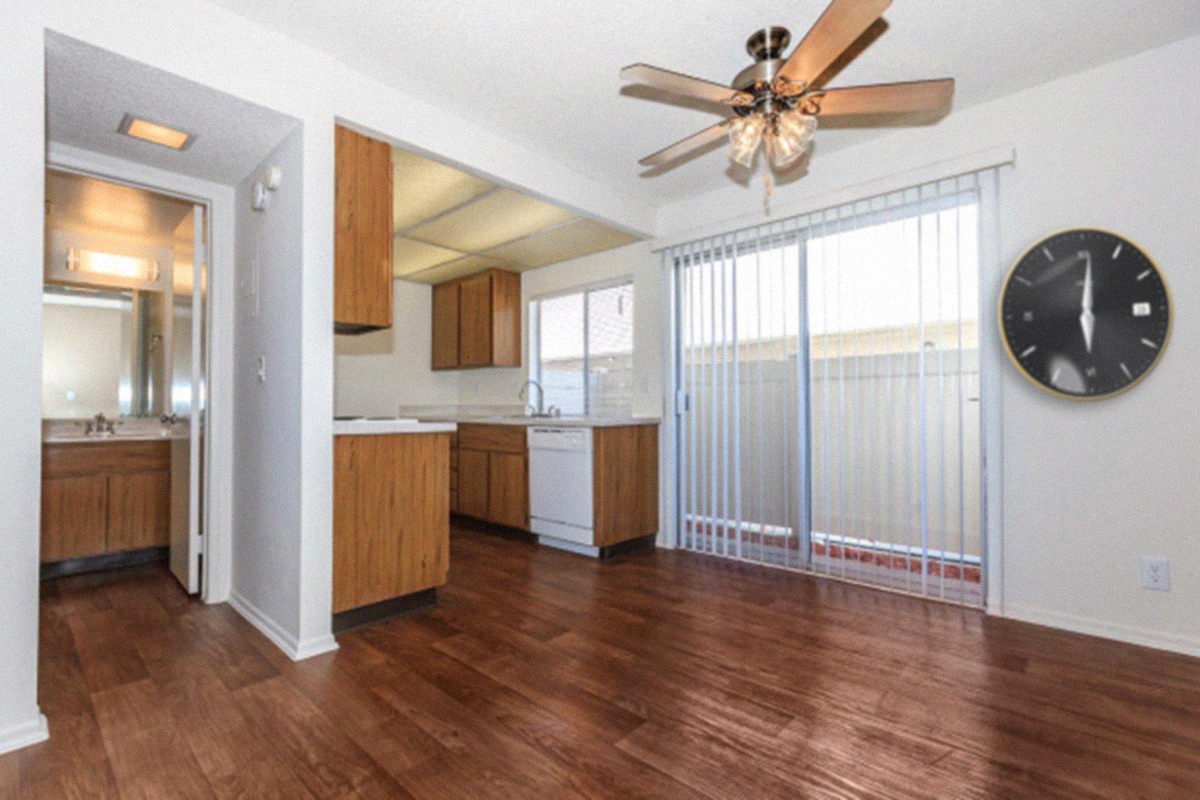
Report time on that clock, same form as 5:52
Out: 6:01
